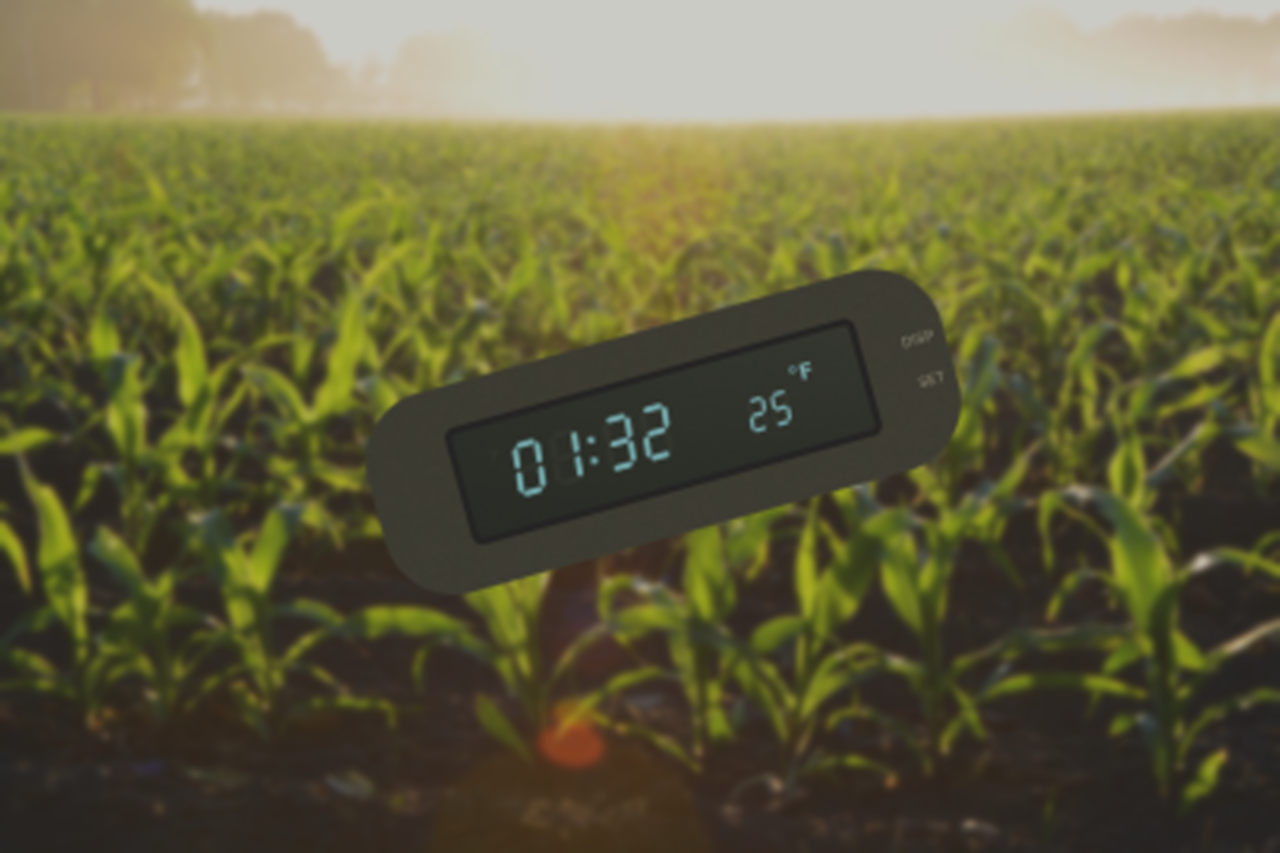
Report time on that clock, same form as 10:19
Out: 1:32
